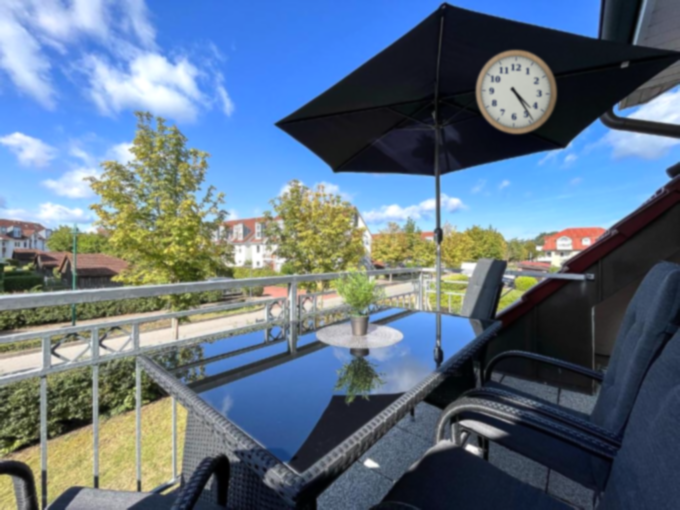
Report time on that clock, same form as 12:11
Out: 4:24
